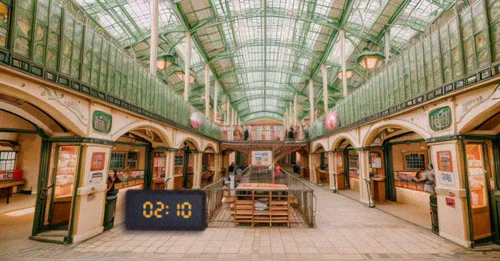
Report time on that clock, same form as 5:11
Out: 2:10
